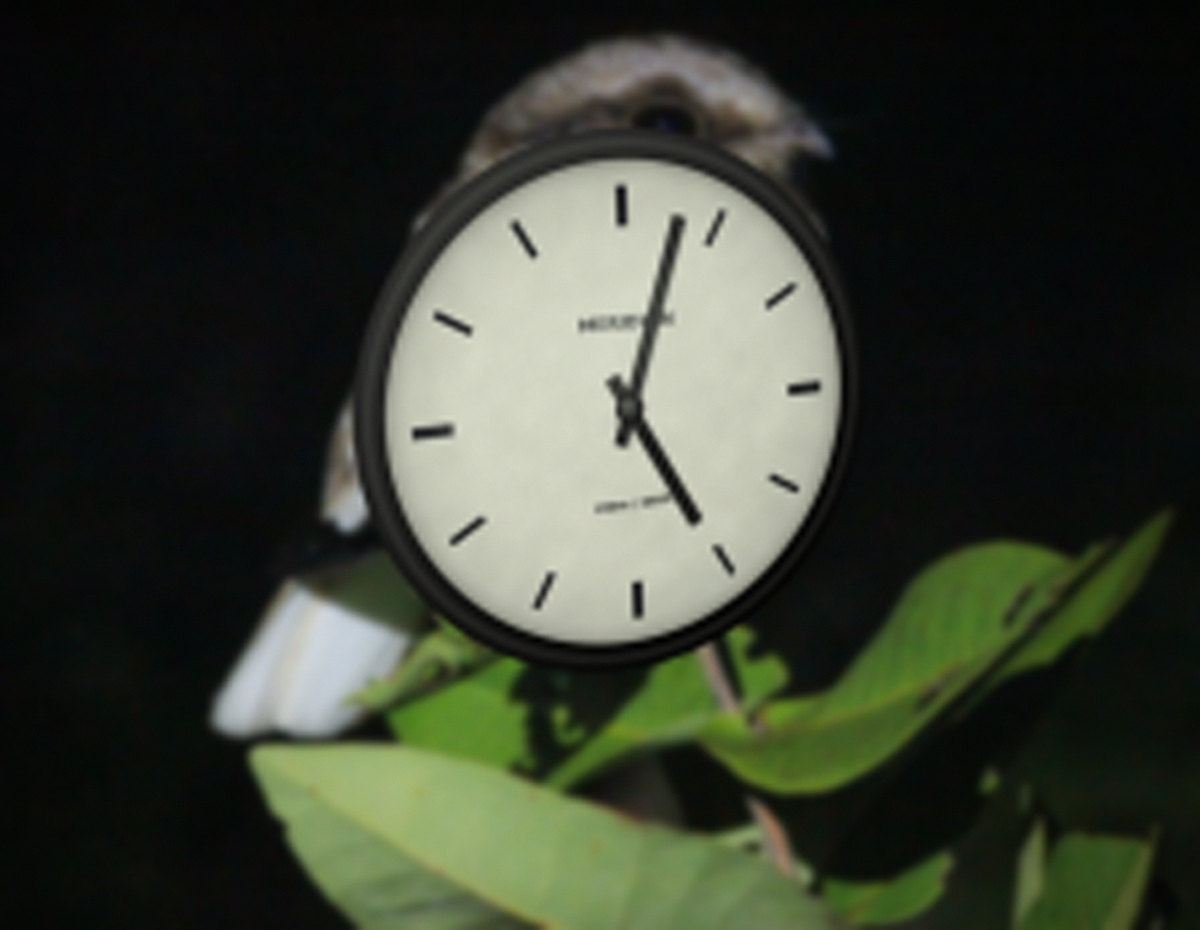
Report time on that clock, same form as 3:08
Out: 5:03
